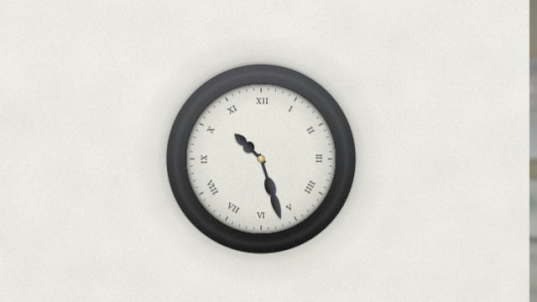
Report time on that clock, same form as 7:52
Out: 10:27
